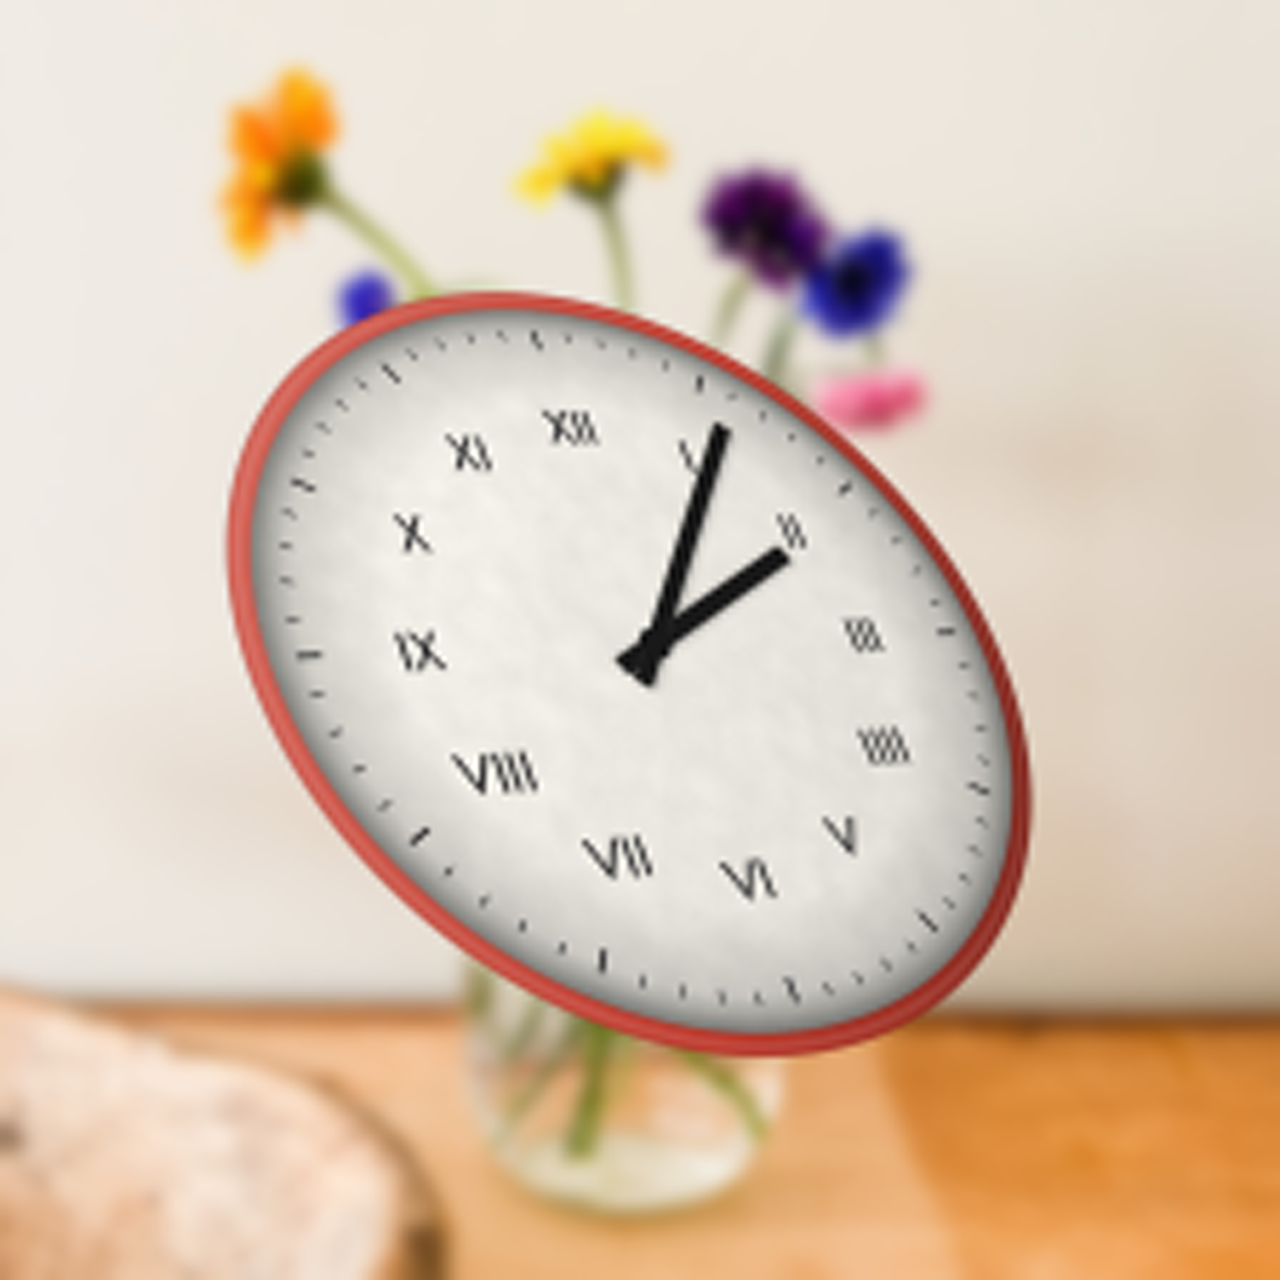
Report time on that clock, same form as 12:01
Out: 2:06
